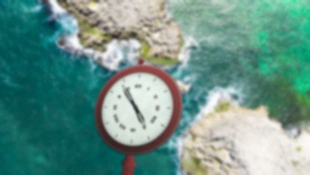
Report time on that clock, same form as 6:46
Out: 4:54
